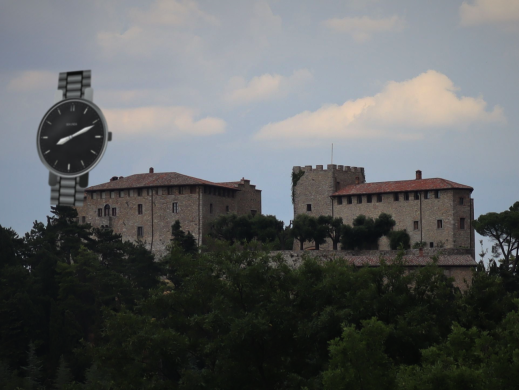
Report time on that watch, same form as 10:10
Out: 8:11
